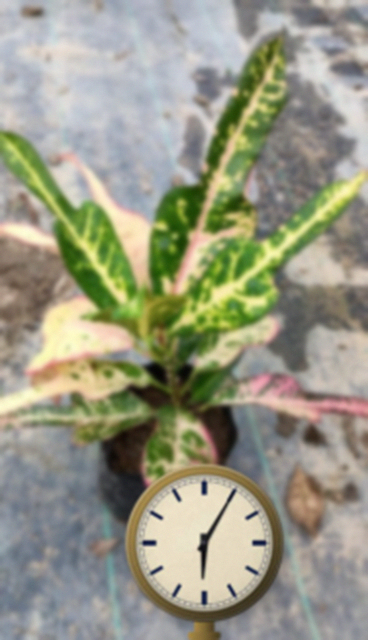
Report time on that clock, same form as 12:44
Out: 6:05
